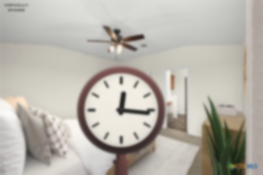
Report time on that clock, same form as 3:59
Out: 12:16
